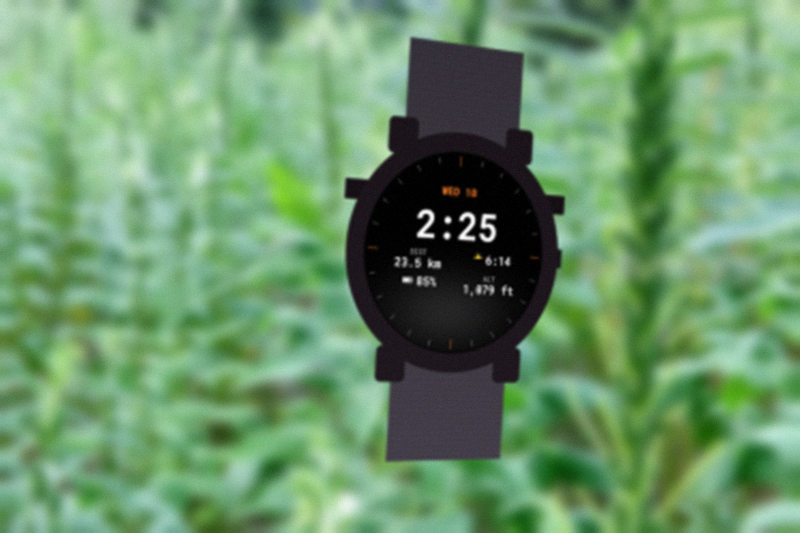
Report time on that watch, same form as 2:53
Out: 2:25
